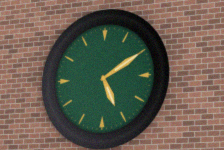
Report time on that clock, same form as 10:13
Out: 5:10
